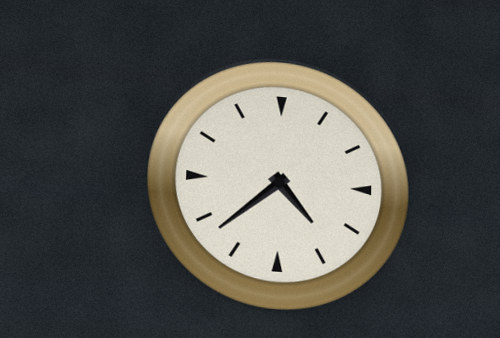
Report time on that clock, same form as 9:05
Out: 4:38
